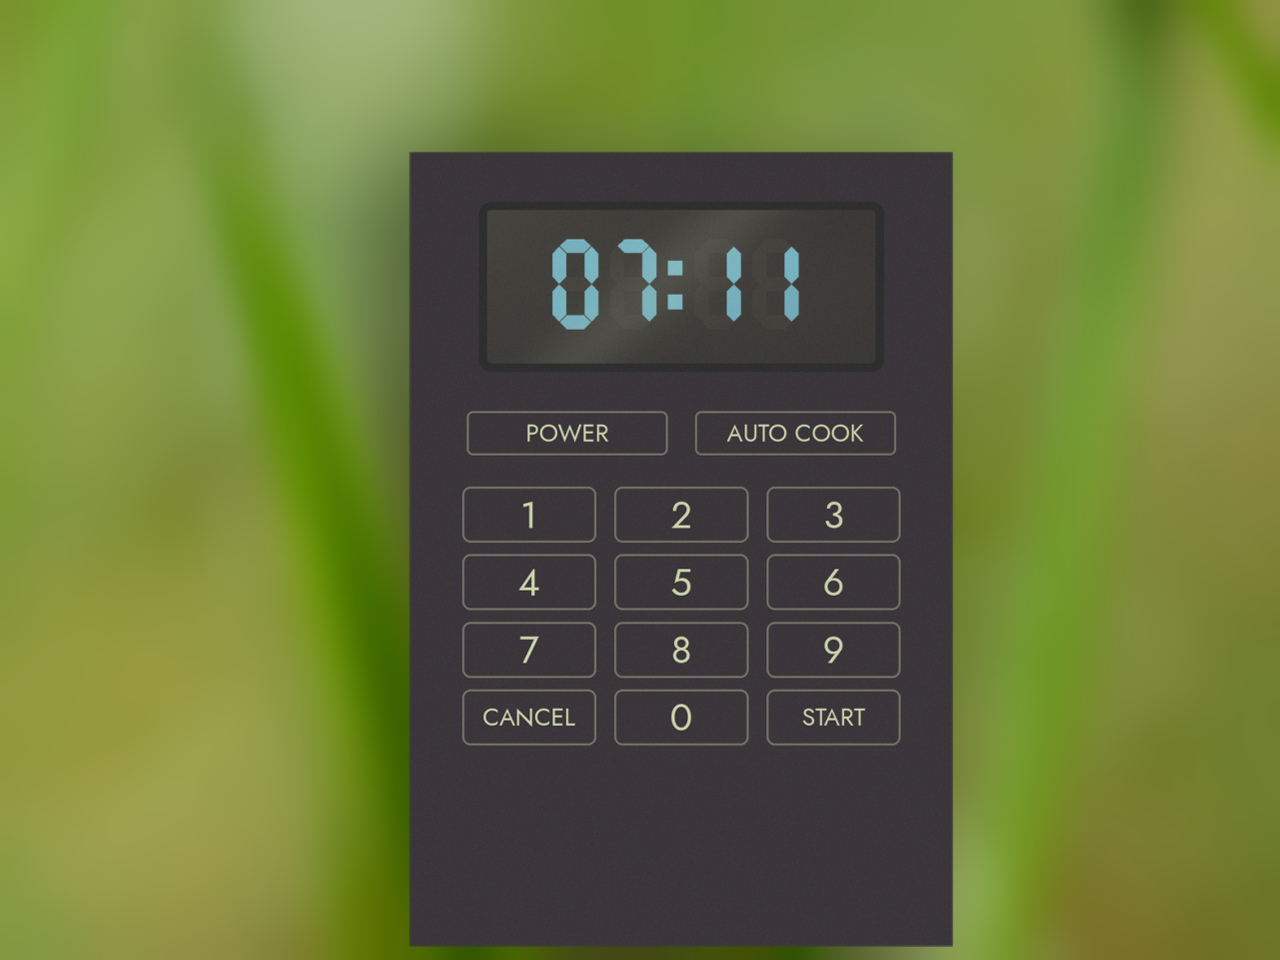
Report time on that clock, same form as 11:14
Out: 7:11
